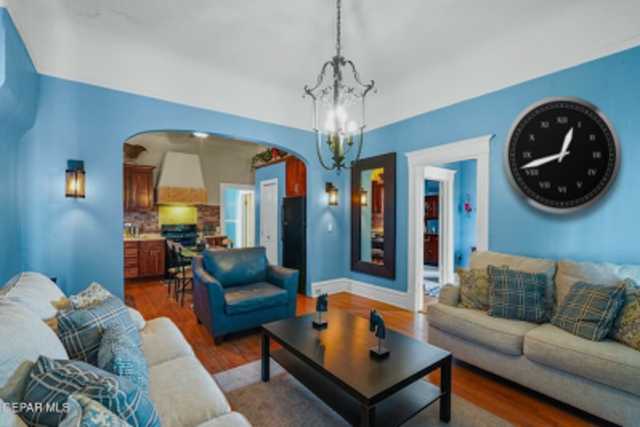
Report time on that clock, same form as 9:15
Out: 12:42
